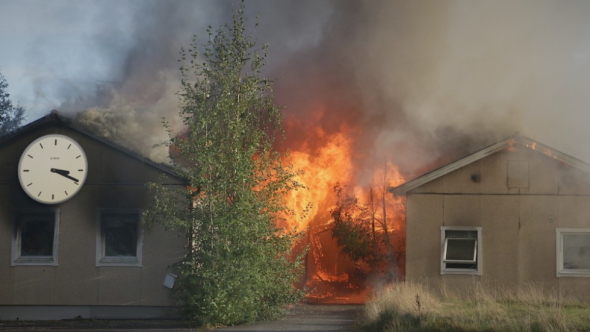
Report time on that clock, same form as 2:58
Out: 3:19
